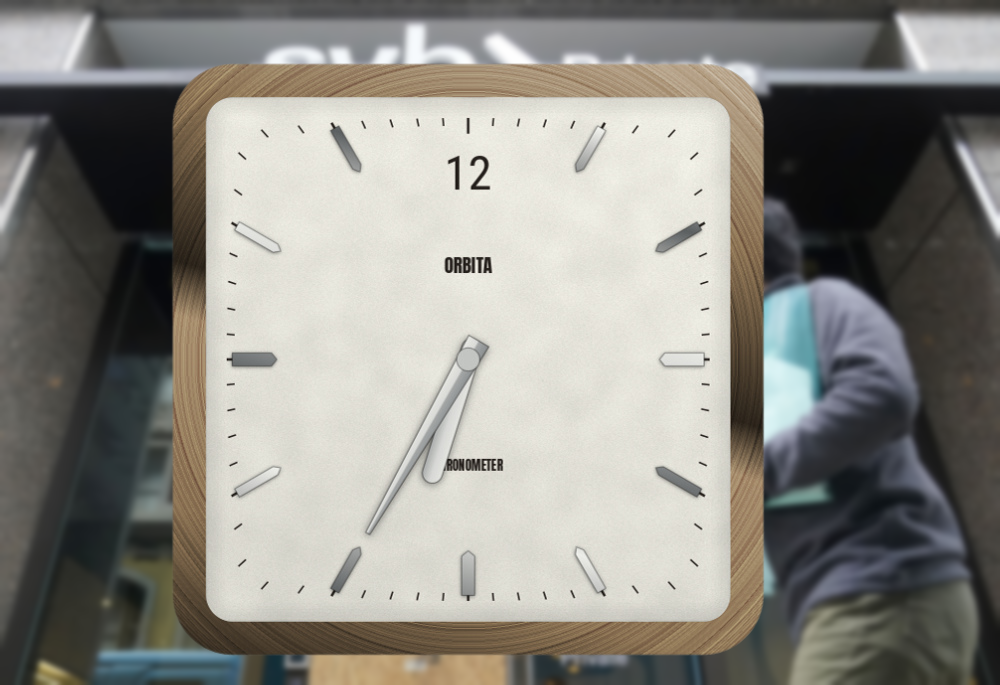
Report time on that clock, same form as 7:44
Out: 6:35
